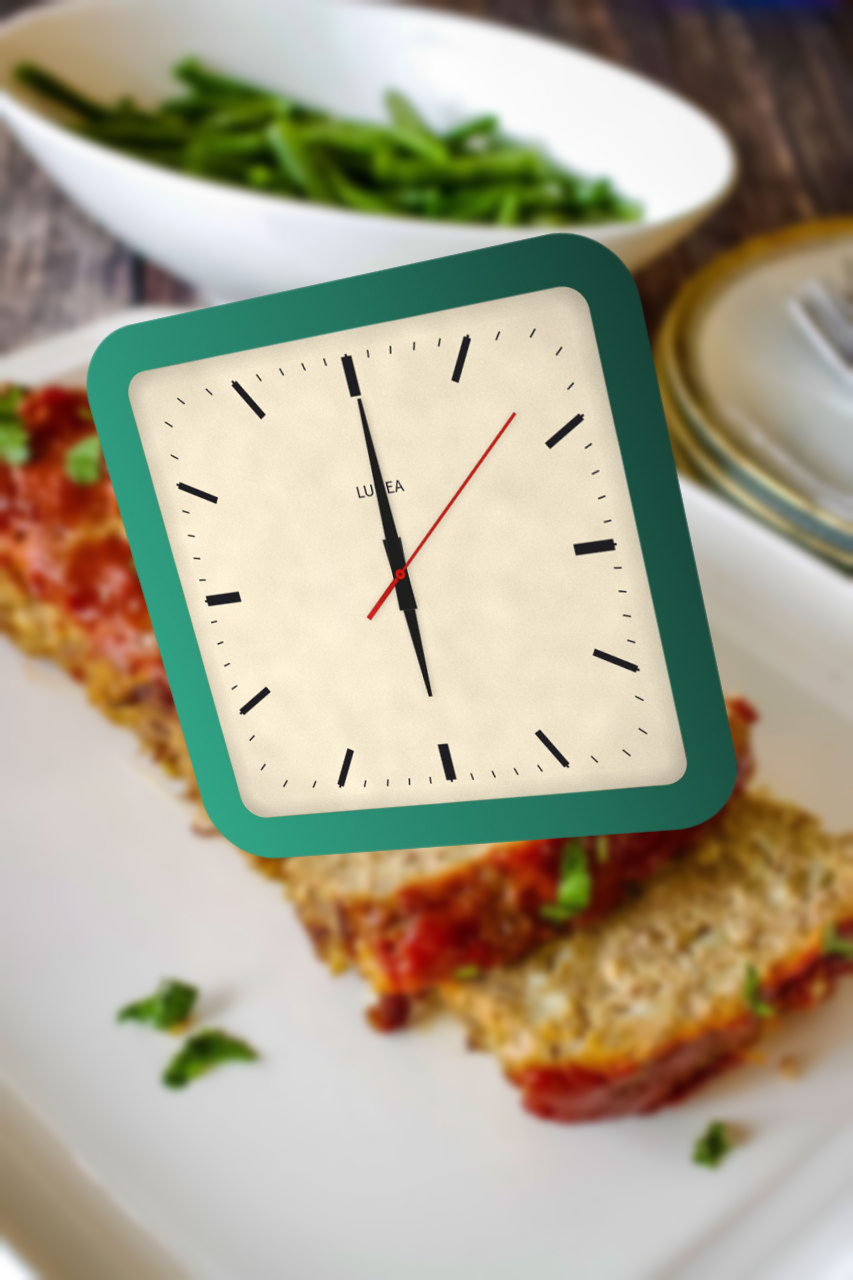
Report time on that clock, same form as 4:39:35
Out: 6:00:08
